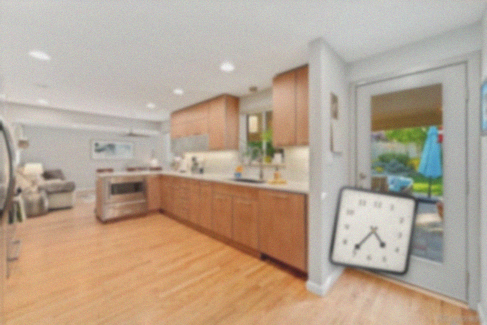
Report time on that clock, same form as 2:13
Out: 4:36
